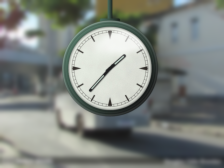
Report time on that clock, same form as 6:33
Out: 1:37
